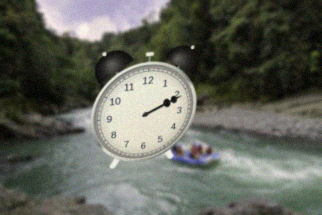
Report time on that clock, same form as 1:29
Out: 2:11
